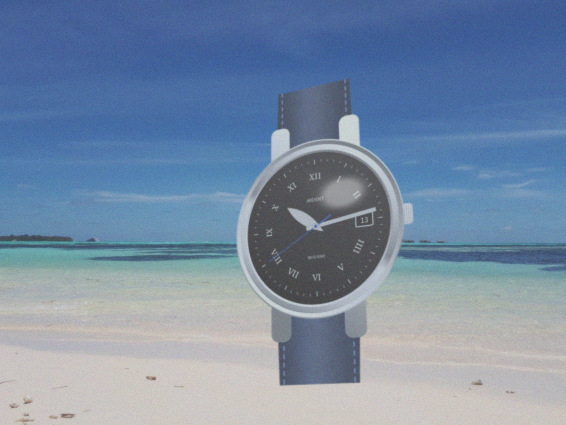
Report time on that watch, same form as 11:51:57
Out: 10:13:40
